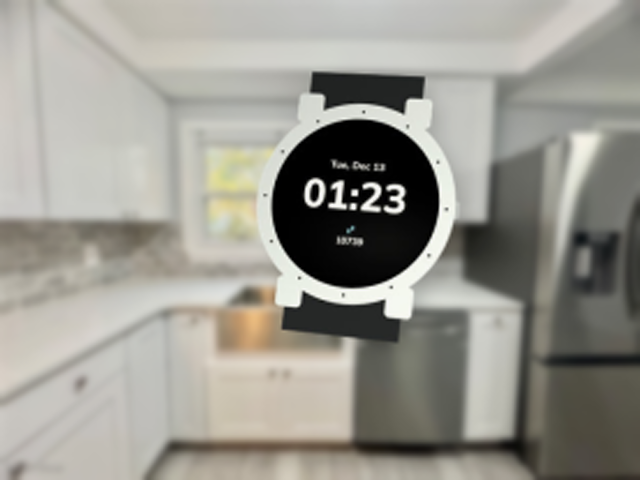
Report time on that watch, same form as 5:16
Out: 1:23
